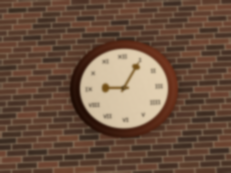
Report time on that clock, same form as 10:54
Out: 9:05
